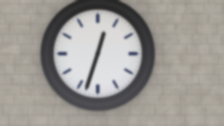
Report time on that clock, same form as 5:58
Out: 12:33
